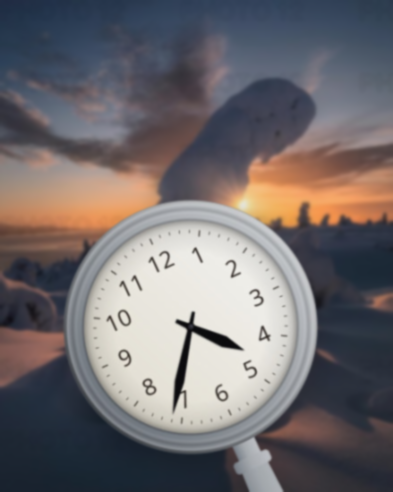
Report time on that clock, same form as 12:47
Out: 4:36
